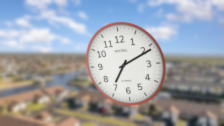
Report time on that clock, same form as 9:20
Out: 7:11
